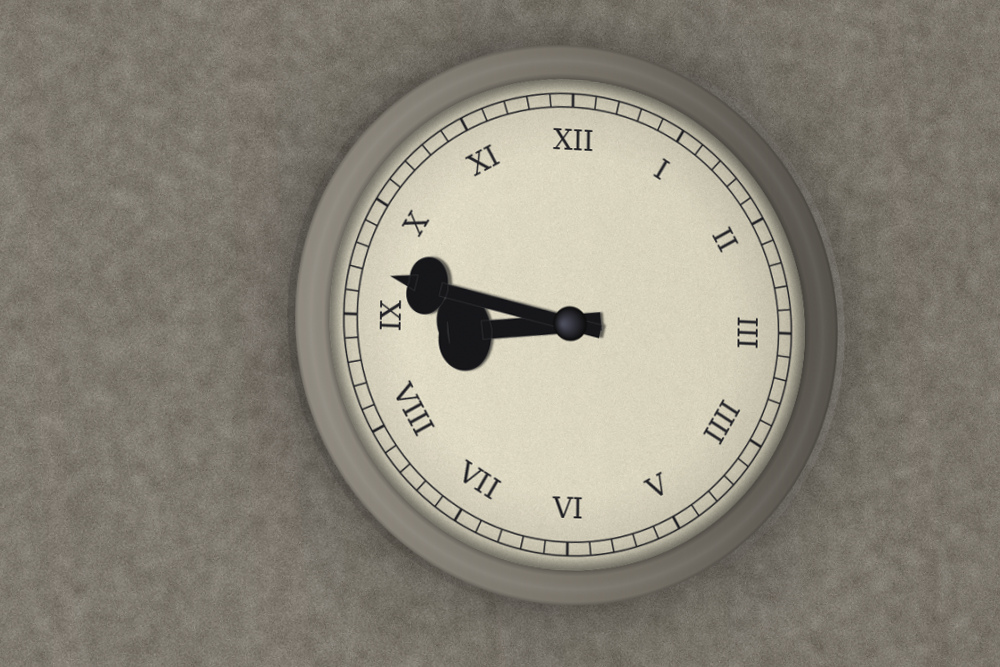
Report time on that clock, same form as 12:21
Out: 8:47
